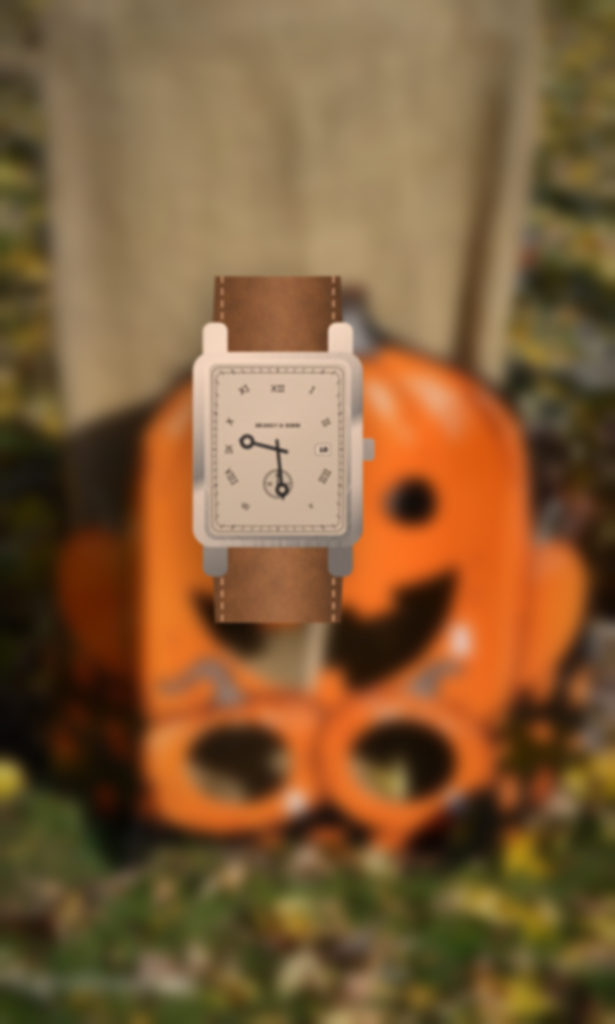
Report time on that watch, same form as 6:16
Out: 9:29
